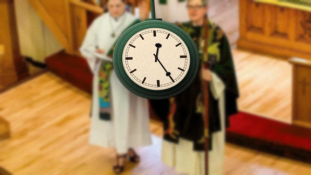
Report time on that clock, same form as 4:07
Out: 12:25
